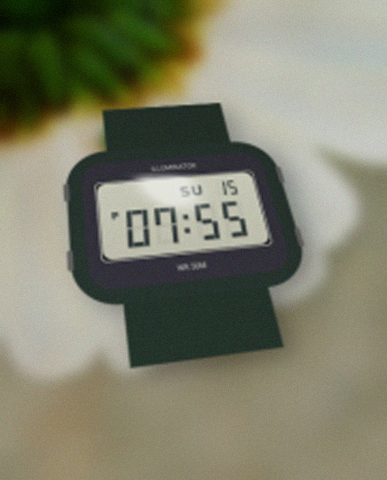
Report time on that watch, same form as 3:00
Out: 7:55
